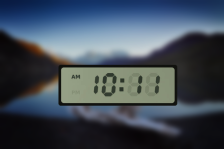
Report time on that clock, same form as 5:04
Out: 10:11
